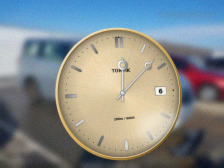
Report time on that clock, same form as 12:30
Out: 12:08
